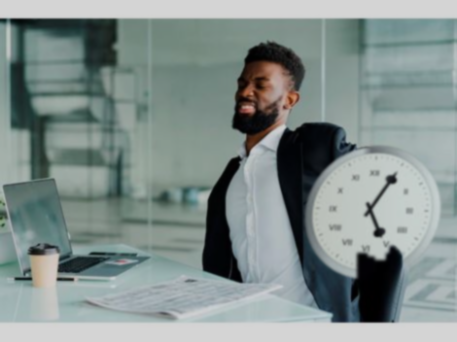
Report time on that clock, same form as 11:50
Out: 5:05
